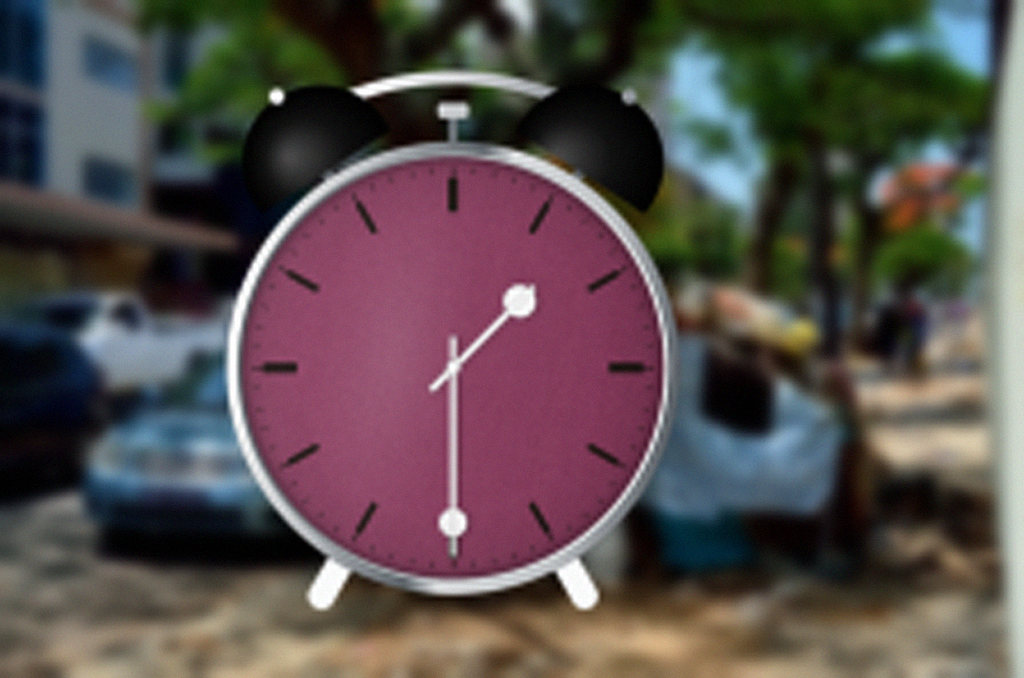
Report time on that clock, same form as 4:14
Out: 1:30
